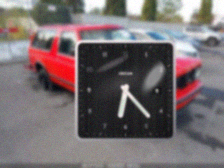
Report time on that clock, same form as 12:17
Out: 6:23
